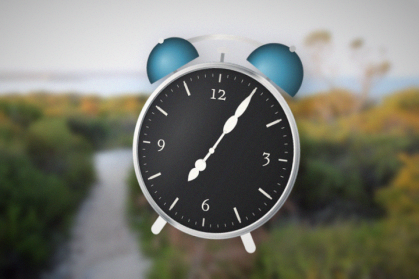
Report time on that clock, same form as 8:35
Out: 7:05
